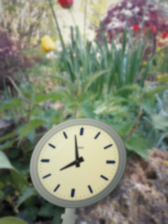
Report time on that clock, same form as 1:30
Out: 7:58
